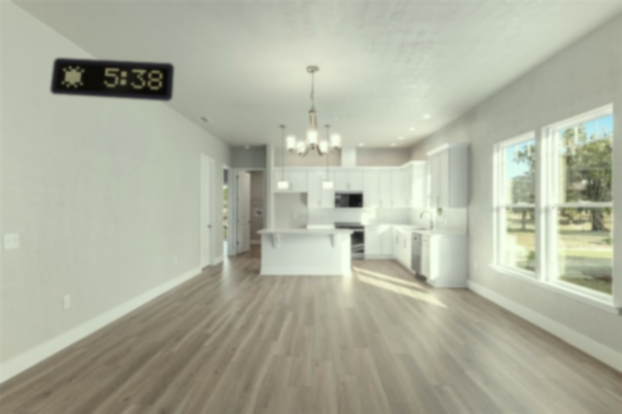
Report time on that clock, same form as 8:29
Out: 5:38
